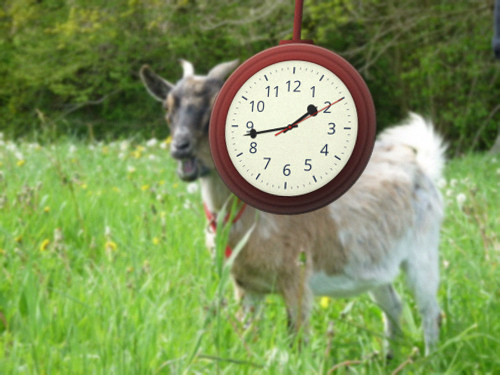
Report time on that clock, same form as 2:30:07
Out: 1:43:10
